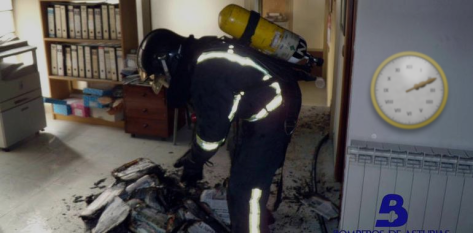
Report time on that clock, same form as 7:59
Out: 2:11
